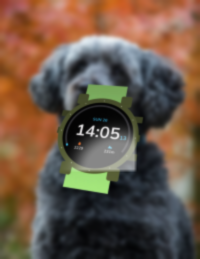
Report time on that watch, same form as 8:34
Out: 14:05
